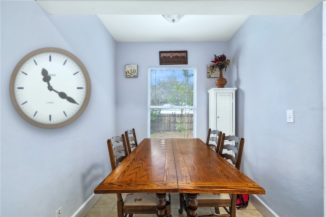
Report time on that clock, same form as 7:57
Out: 11:20
